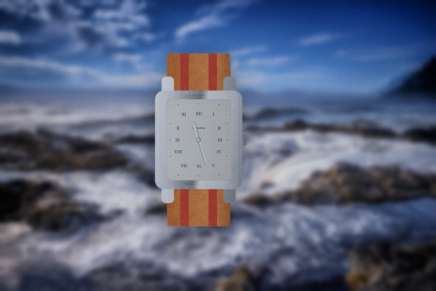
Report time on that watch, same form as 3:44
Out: 11:27
